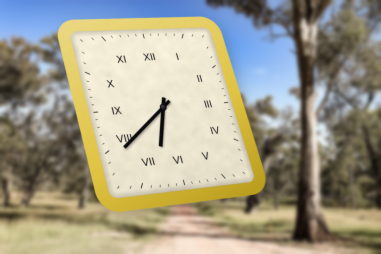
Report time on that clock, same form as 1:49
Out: 6:39
